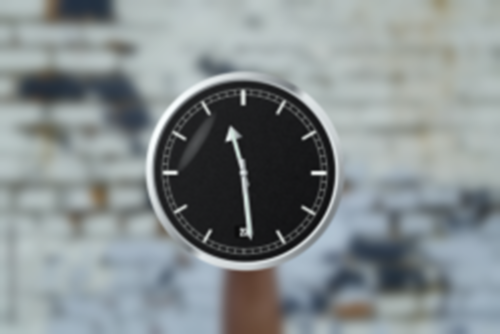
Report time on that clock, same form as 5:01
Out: 11:29
